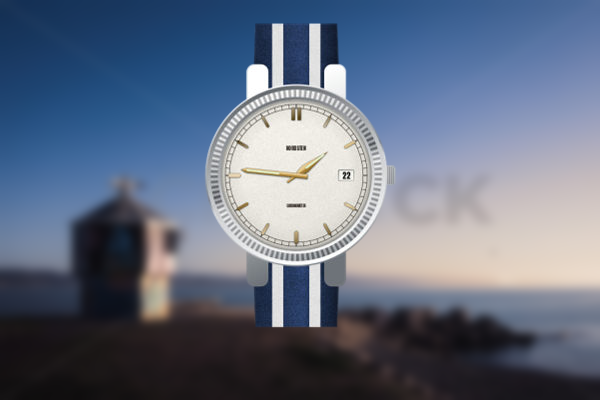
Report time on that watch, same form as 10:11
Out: 1:46
